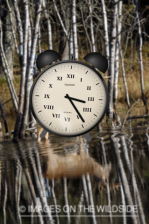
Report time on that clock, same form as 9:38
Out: 3:24
